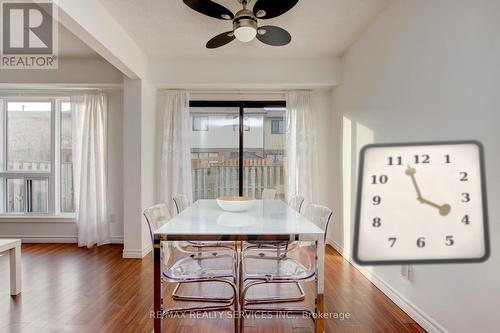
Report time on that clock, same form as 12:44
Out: 3:57
